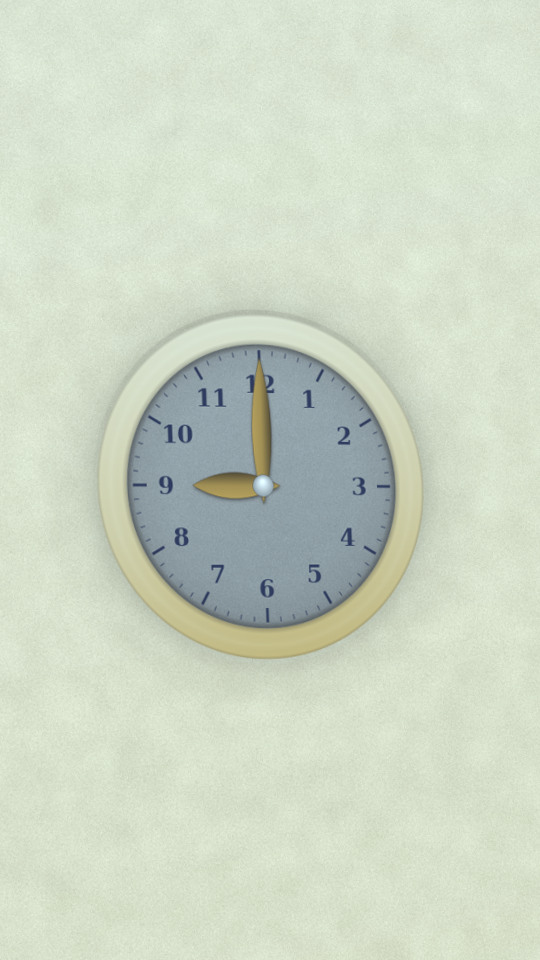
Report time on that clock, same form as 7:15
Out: 9:00
